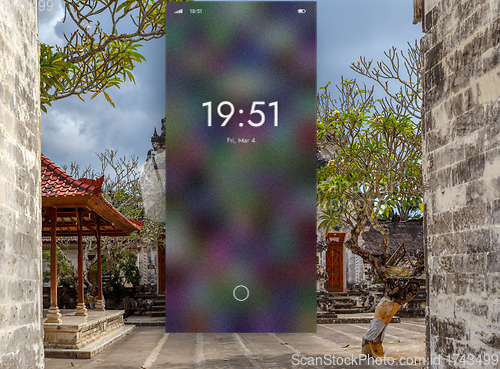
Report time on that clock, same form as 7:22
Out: 19:51
